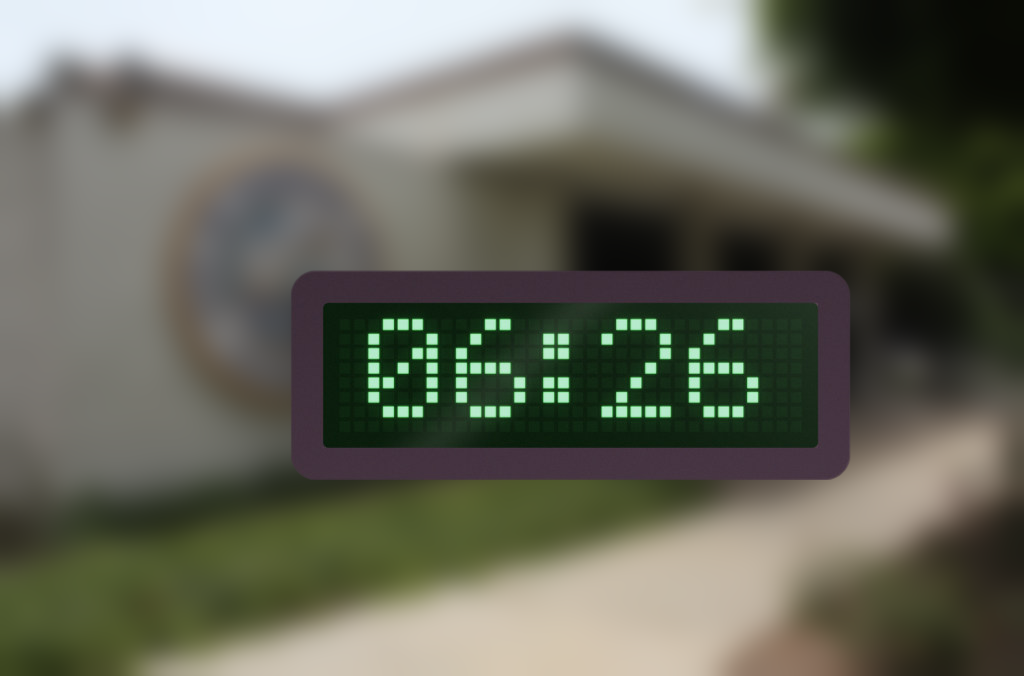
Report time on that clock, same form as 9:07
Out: 6:26
